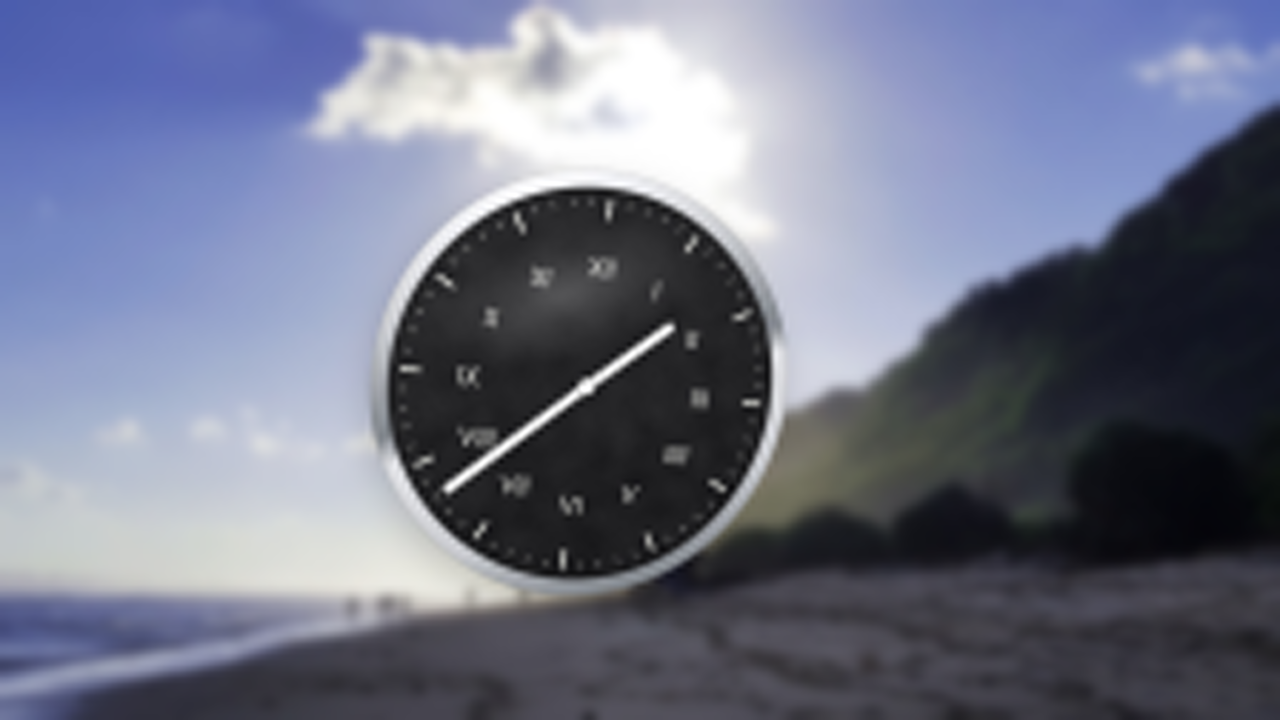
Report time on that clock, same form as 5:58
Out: 1:38
